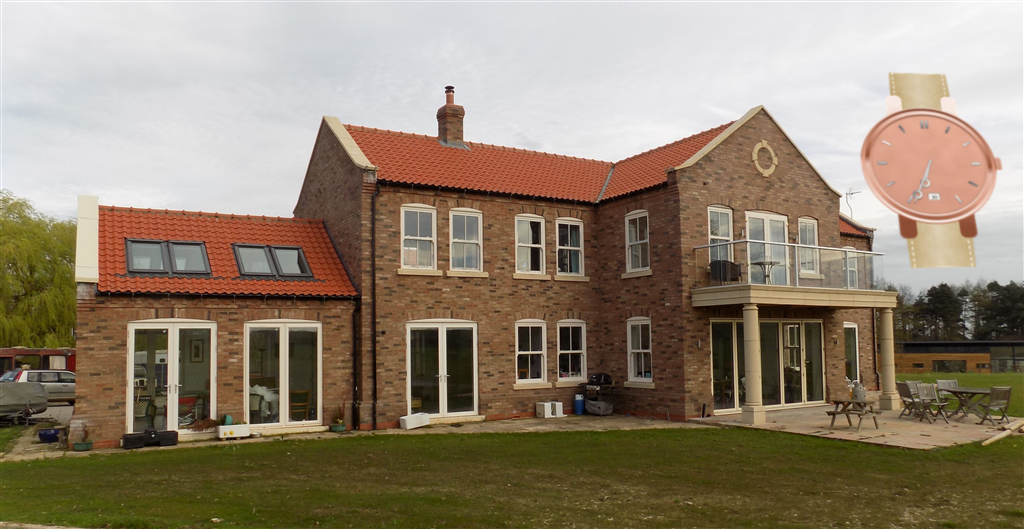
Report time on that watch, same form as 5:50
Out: 6:34
